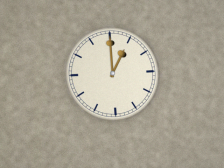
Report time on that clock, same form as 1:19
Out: 1:00
